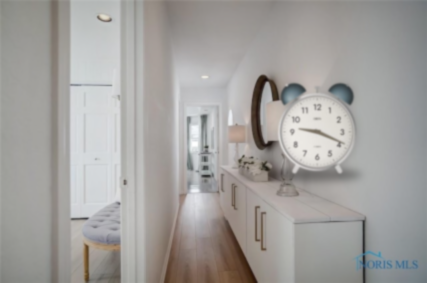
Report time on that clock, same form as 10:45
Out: 9:19
